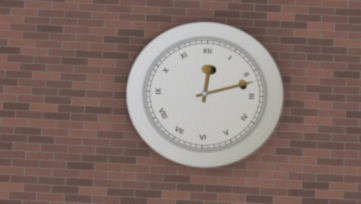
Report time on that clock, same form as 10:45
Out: 12:12
